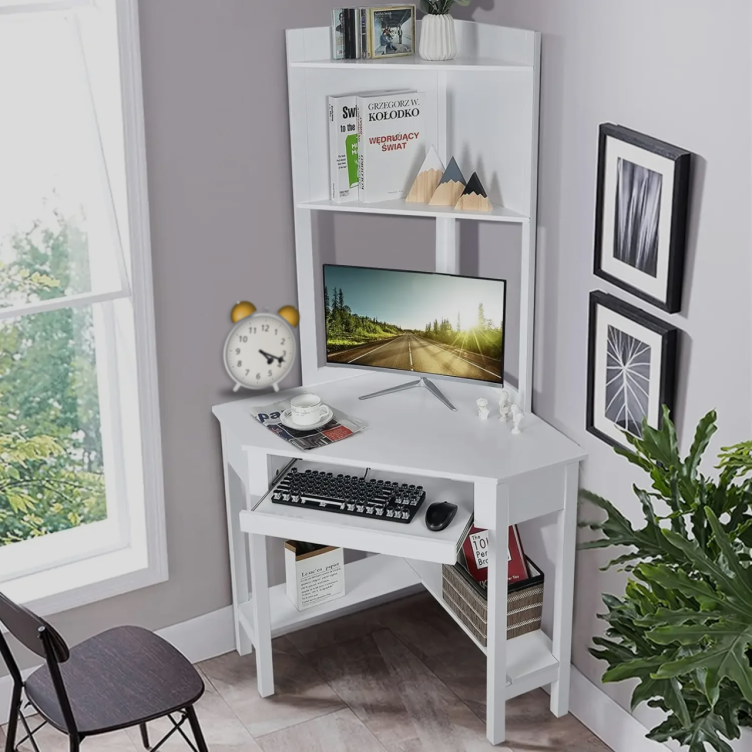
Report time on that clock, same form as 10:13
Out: 4:18
